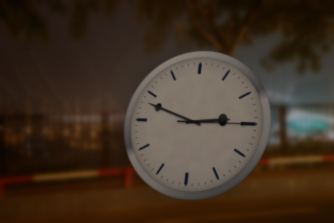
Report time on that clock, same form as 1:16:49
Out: 2:48:15
